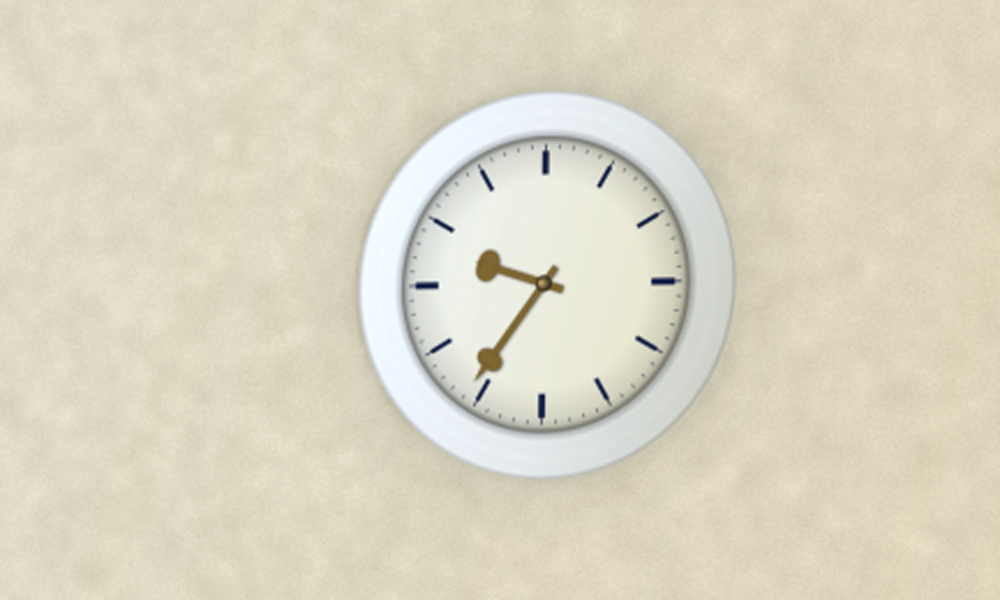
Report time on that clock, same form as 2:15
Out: 9:36
